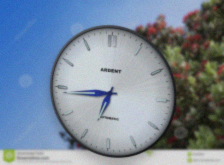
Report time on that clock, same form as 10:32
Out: 6:44
